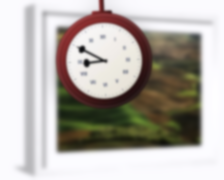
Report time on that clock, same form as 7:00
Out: 8:50
